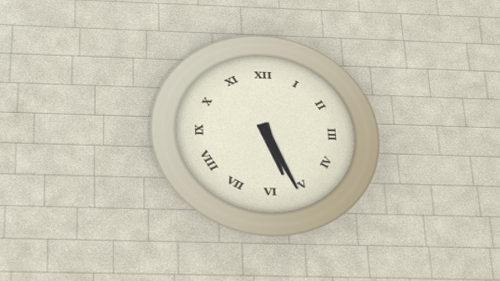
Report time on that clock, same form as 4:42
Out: 5:26
